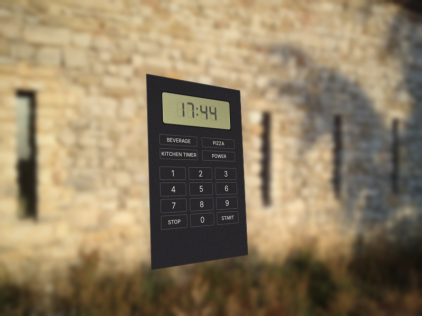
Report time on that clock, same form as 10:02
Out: 17:44
